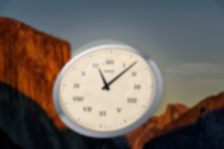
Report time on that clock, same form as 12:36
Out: 11:07
